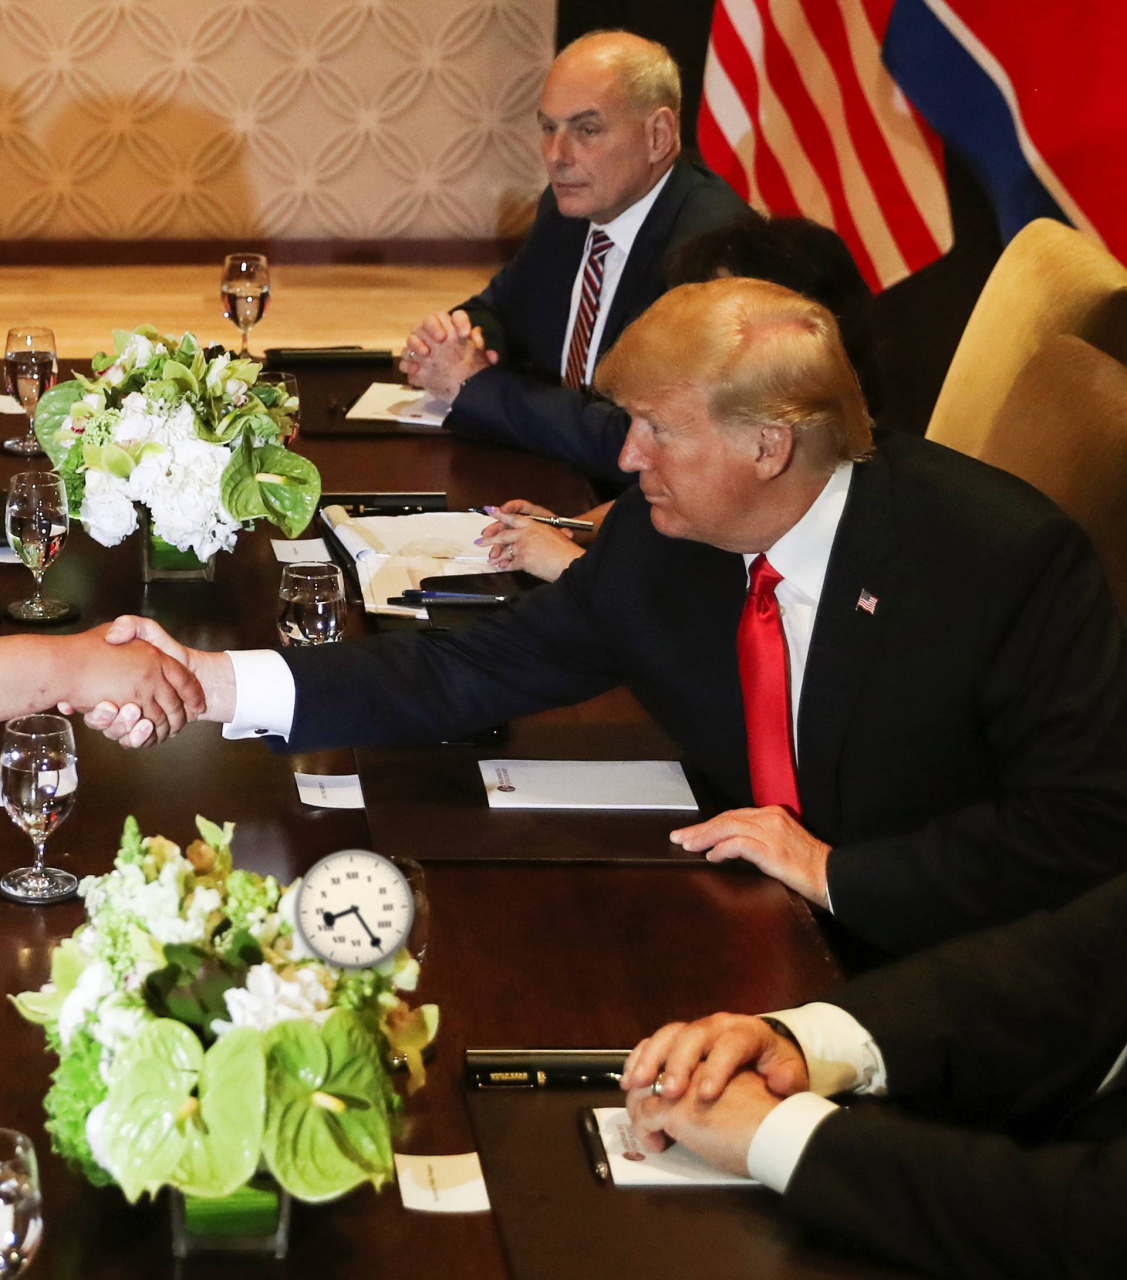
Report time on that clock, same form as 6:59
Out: 8:25
